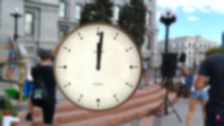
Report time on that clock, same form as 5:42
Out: 12:01
